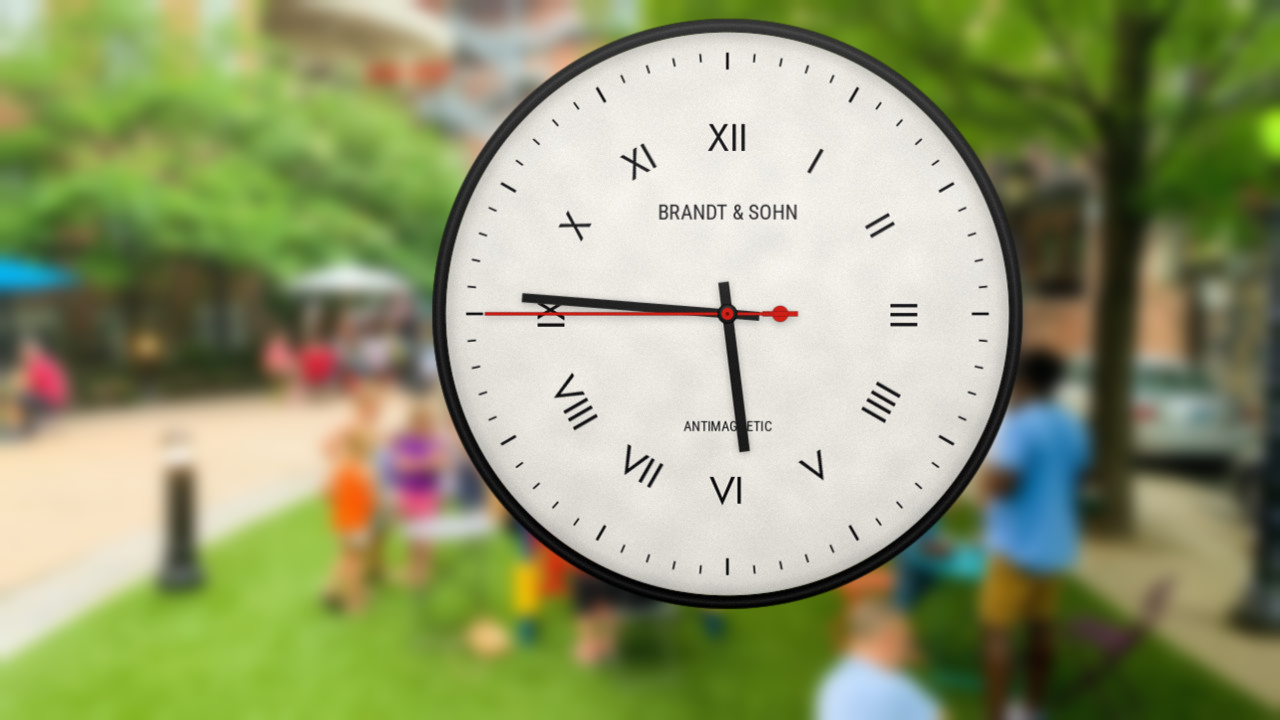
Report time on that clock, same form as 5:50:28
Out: 5:45:45
